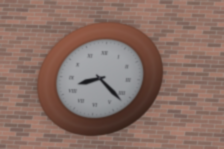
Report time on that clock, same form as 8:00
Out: 8:22
